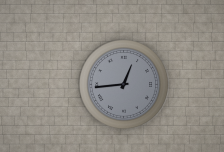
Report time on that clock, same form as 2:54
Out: 12:44
